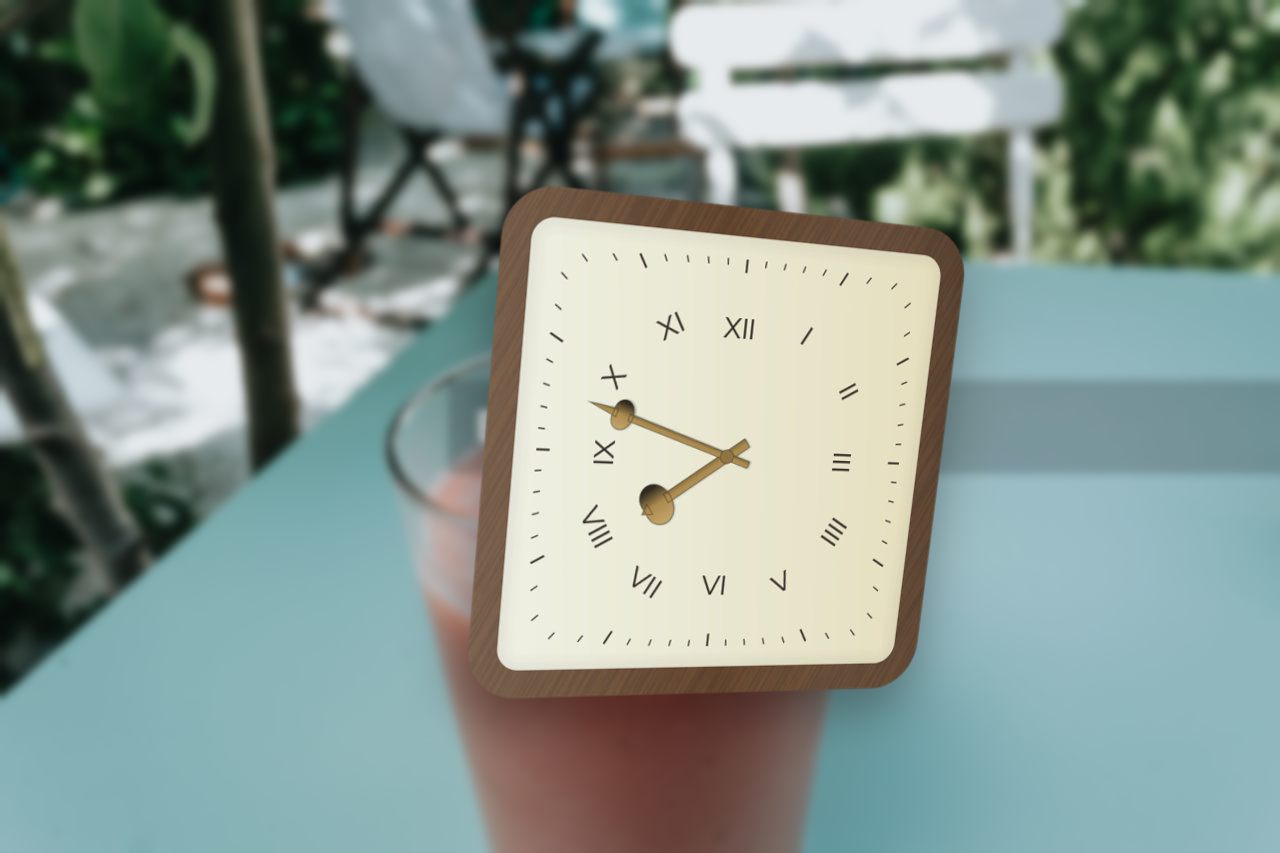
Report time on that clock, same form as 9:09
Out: 7:48
